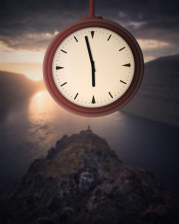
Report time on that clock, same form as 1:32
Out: 5:58
